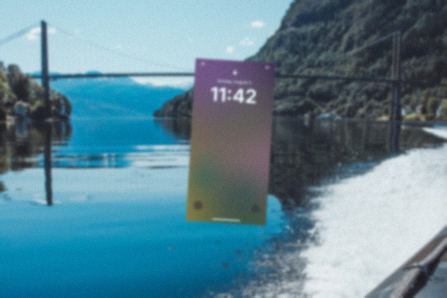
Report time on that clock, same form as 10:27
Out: 11:42
